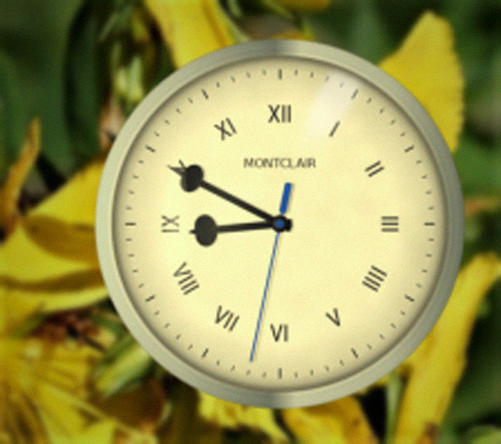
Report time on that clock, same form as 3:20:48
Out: 8:49:32
